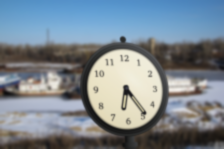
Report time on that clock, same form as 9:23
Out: 6:24
